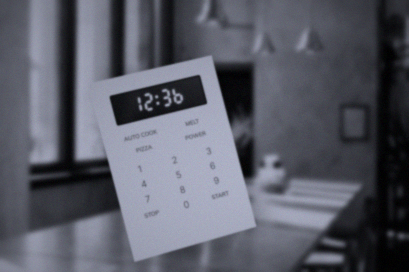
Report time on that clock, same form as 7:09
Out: 12:36
